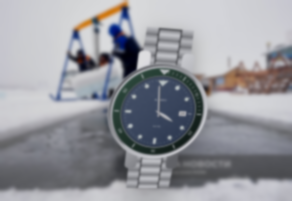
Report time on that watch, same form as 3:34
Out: 3:59
